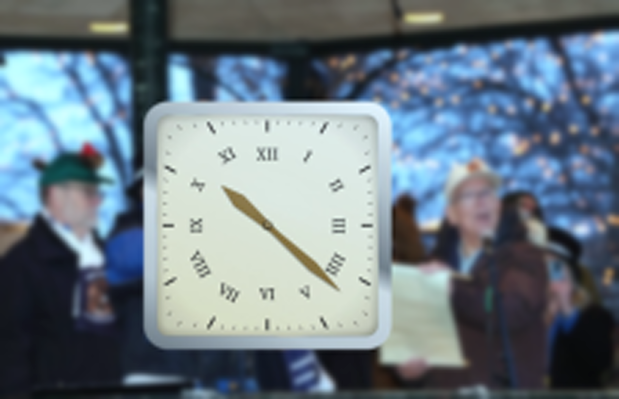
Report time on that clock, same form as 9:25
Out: 10:22
